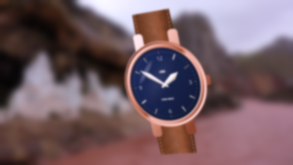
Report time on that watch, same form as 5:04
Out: 1:51
